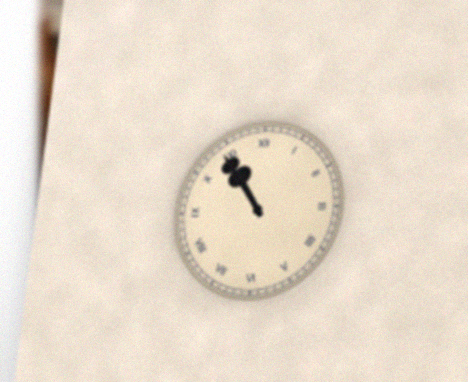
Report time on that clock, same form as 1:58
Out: 10:54
